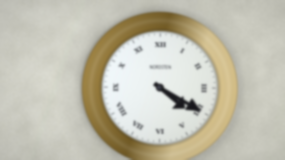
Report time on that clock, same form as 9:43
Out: 4:20
